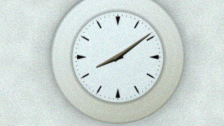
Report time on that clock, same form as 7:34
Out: 8:09
